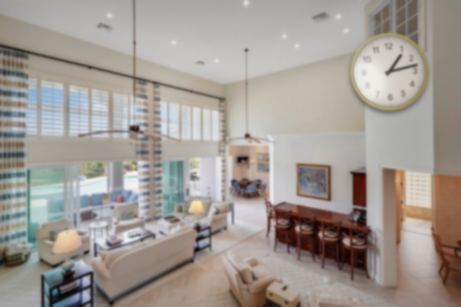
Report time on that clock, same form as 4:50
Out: 1:13
